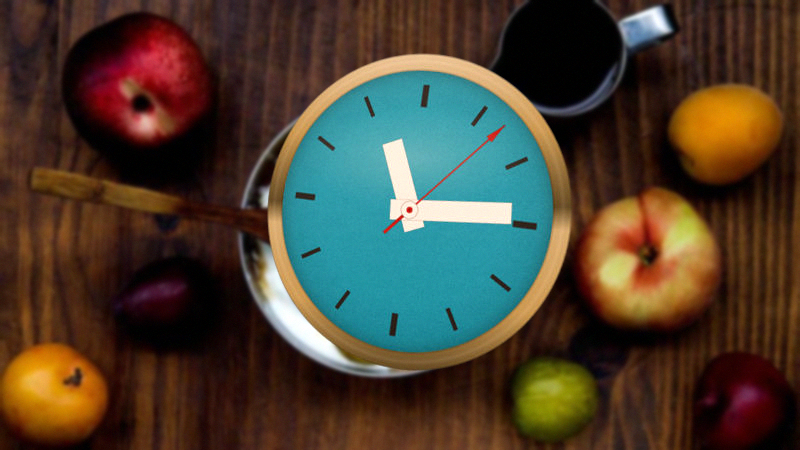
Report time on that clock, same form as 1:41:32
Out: 11:14:07
